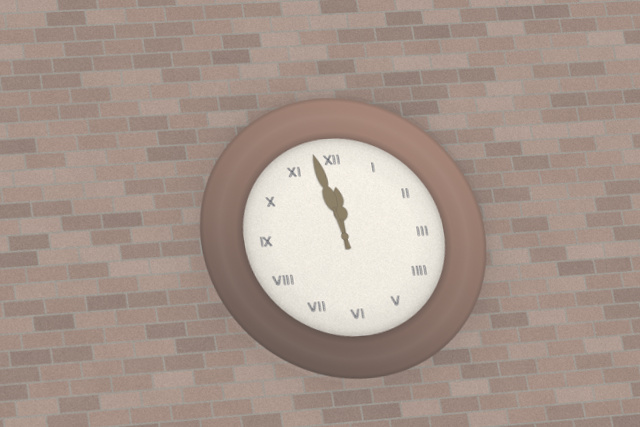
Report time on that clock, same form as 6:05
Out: 11:58
